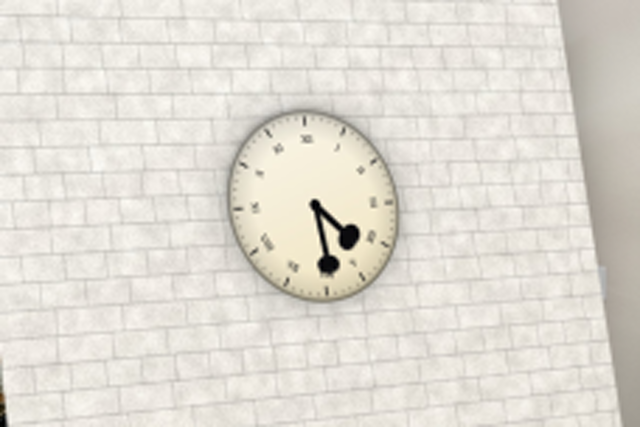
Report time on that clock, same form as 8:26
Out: 4:29
